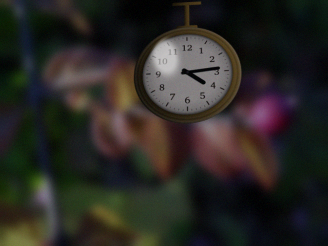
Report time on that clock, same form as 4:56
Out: 4:14
